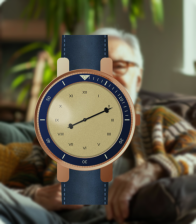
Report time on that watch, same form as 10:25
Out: 8:11
